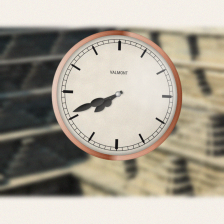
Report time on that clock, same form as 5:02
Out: 7:41
